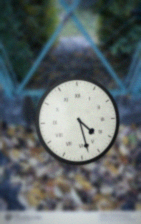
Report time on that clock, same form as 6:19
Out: 4:28
